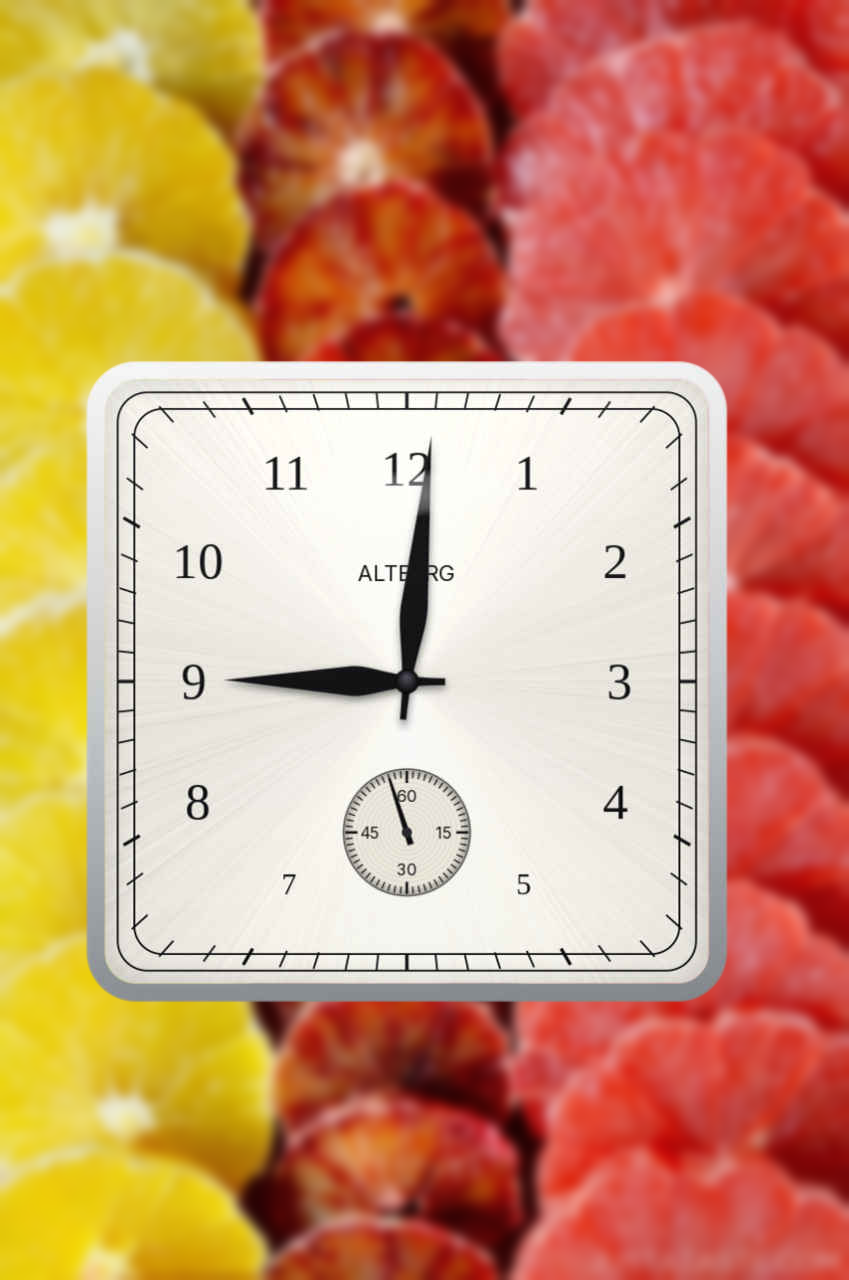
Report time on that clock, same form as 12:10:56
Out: 9:00:57
